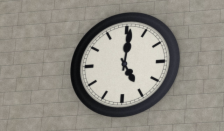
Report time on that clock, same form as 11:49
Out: 5:01
